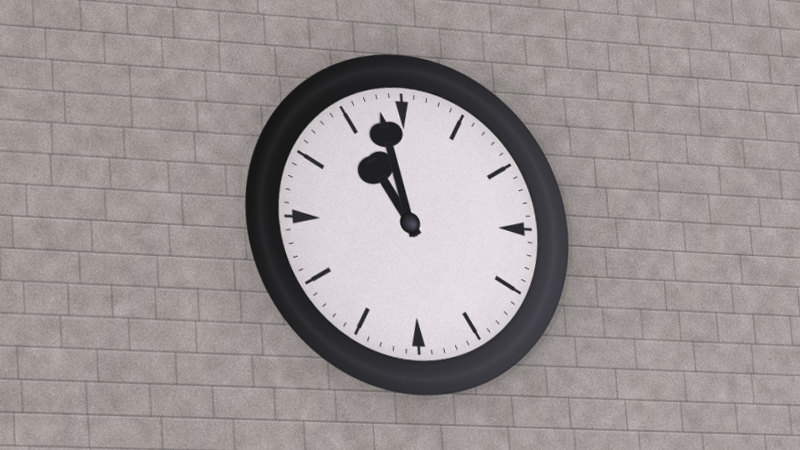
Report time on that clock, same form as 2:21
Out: 10:58
